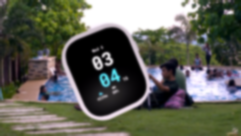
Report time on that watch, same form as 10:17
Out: 3:04
